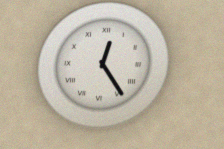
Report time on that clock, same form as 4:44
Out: 12:24
